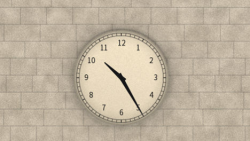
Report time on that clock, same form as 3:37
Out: 10:25
